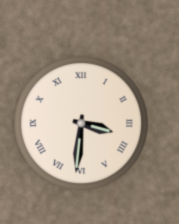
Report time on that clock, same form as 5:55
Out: 3:31
